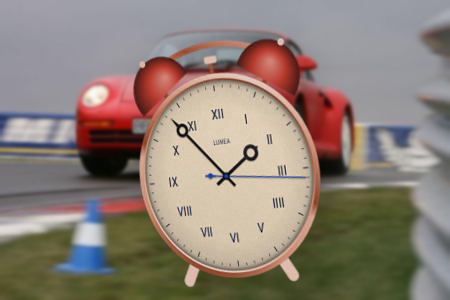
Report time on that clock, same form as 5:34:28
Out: 1:53:16
